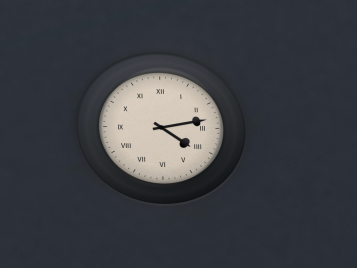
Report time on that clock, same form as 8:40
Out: 4:13
